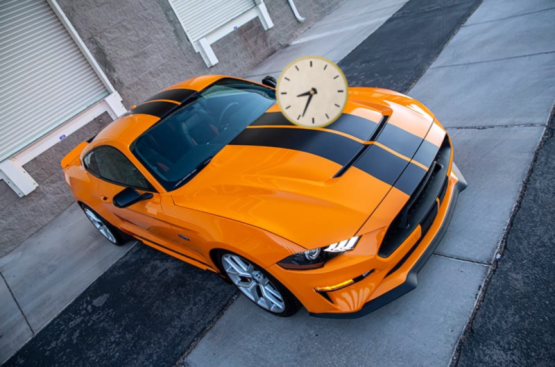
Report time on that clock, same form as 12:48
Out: 8:34
